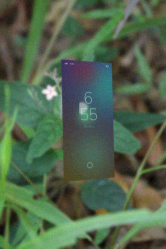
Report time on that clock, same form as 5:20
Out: 6:55
